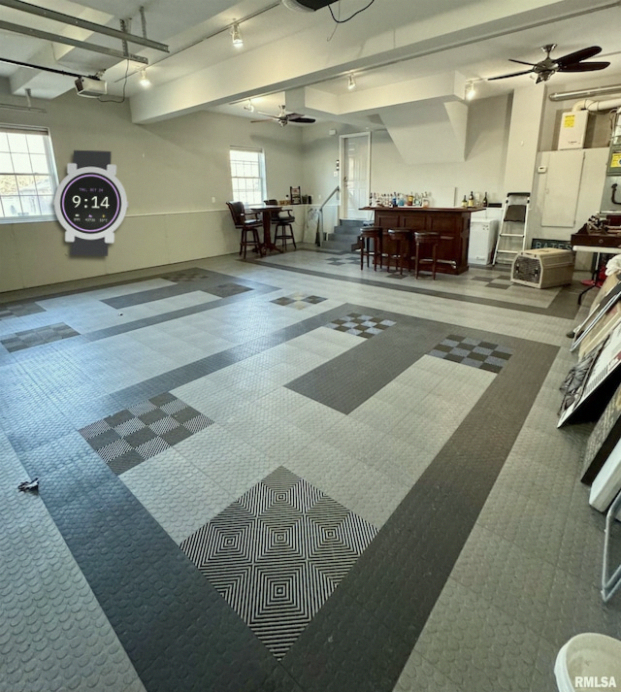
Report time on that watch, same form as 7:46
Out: 9:14
